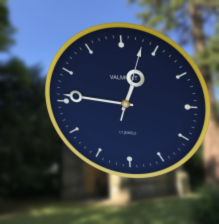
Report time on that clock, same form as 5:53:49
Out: 12:46:03
